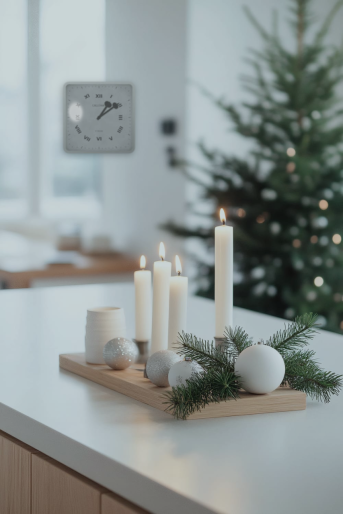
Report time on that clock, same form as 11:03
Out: 1:09
